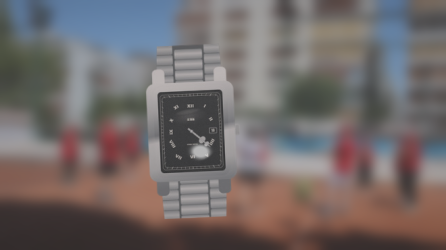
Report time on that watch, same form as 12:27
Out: 4:22
